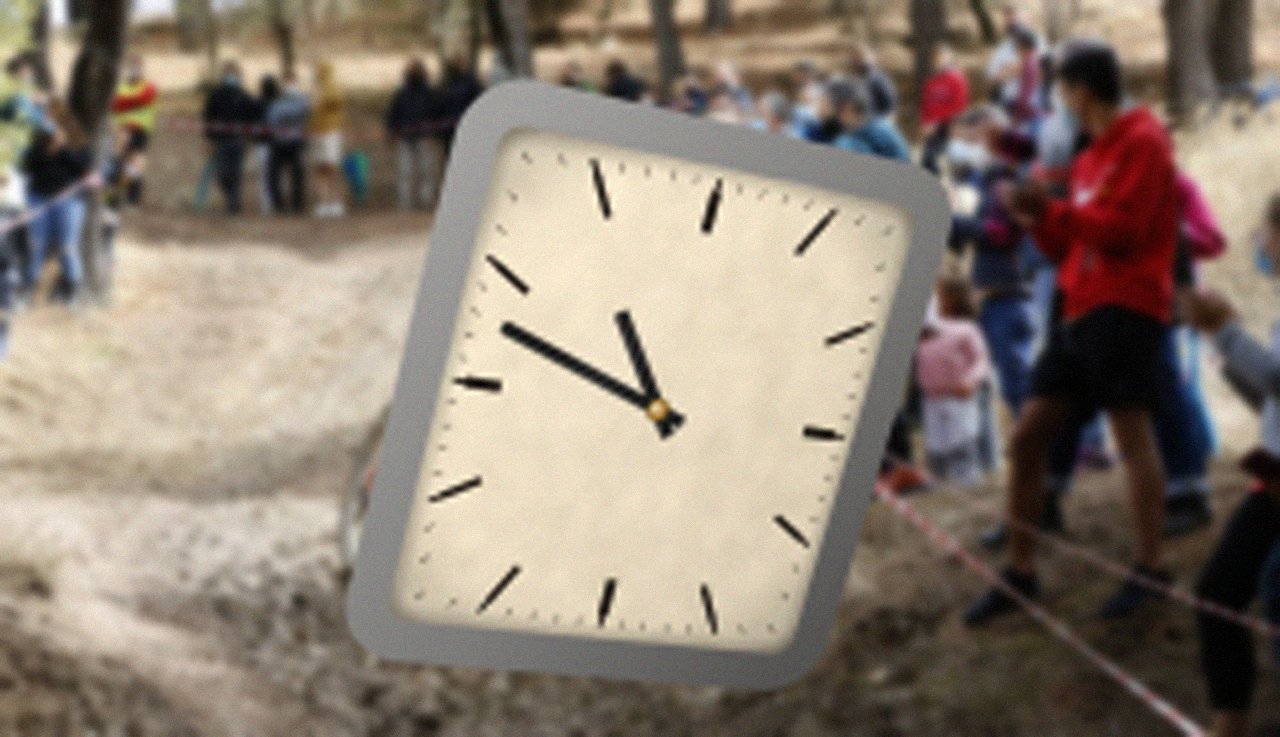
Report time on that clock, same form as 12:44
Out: 10:48
